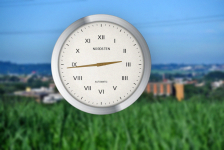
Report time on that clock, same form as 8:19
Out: 2:44
